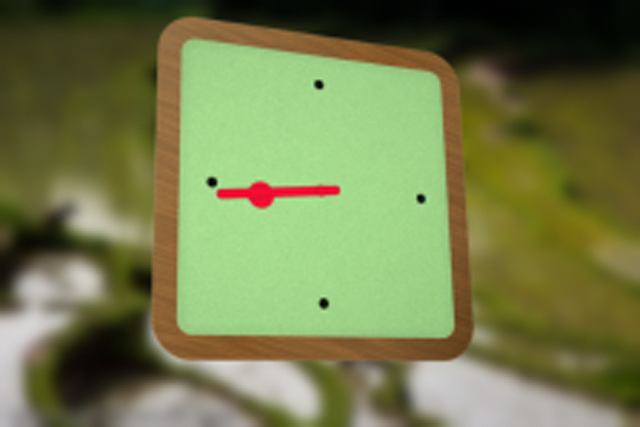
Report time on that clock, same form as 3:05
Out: 8:44
